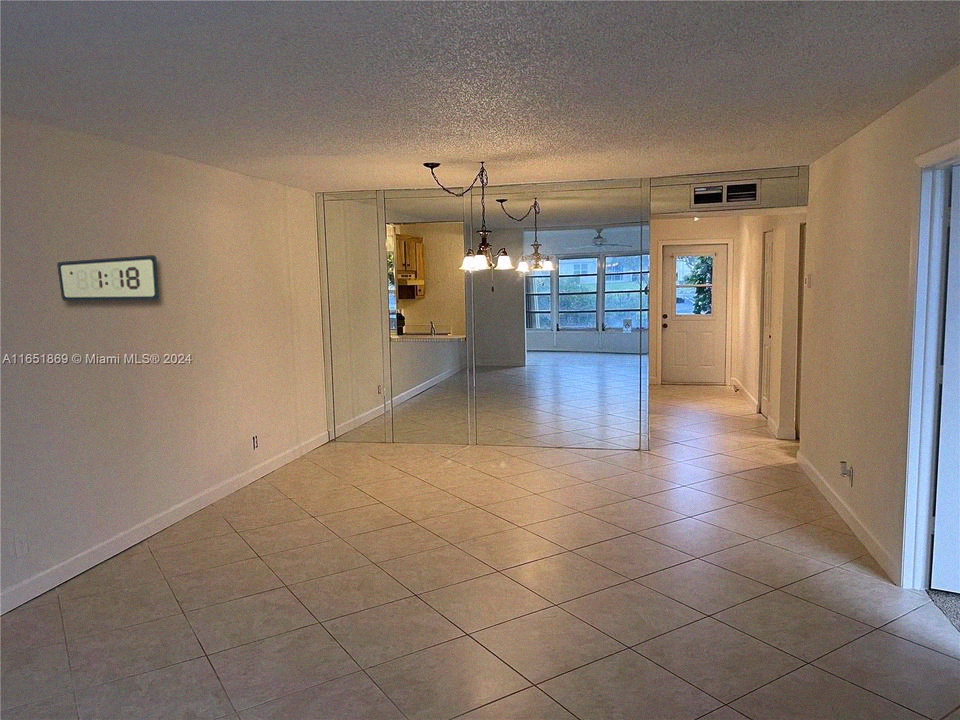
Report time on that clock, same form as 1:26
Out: 1:18
